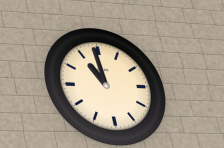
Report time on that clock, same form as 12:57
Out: 10:59
